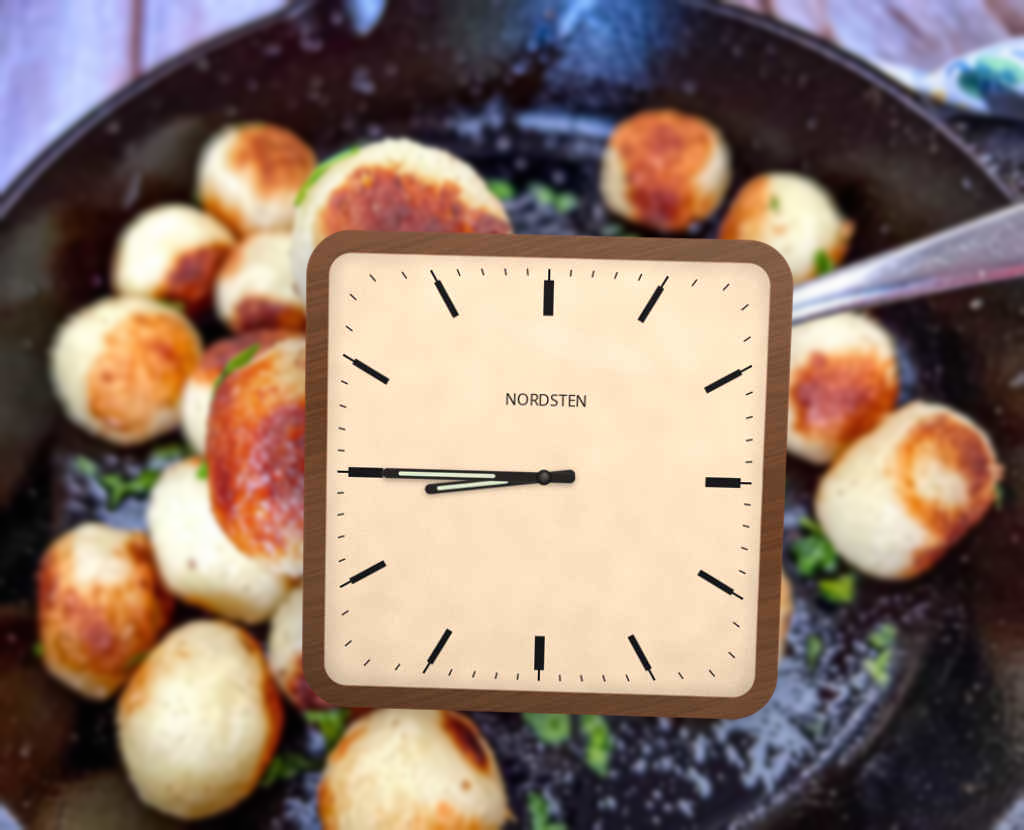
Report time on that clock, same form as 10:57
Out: 8:45
